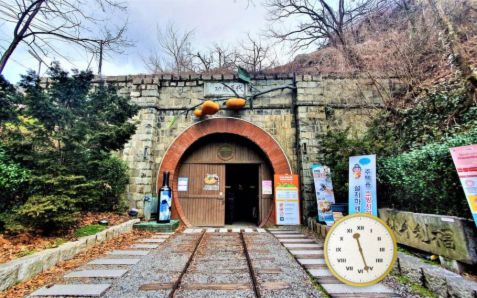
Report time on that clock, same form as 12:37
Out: 11:27
